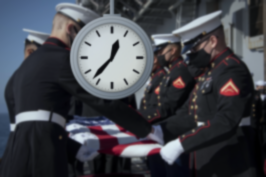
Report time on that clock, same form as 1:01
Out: 12:37
